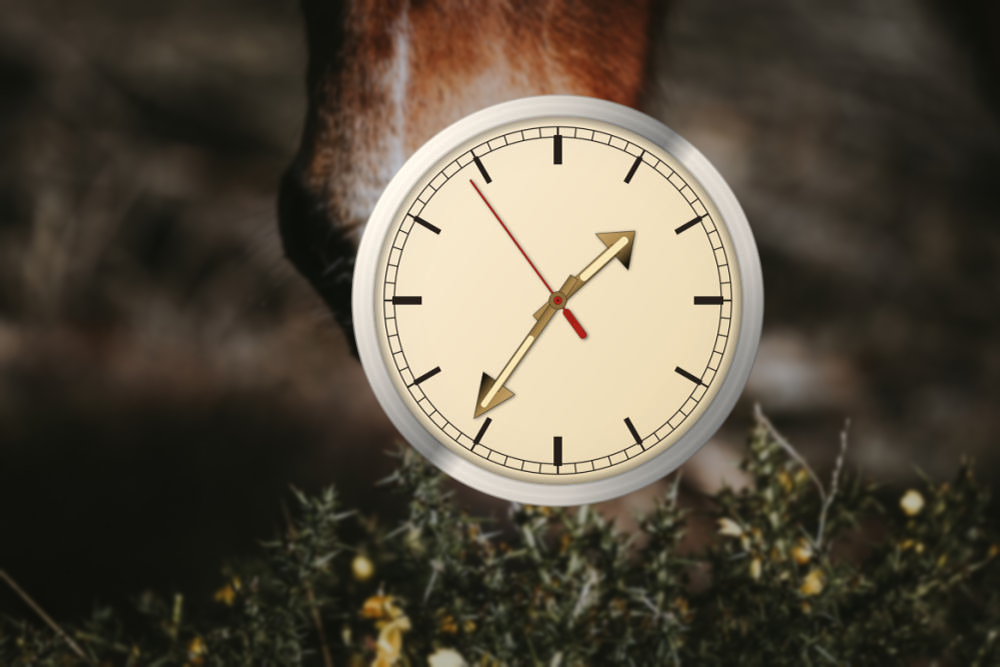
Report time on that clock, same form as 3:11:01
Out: 1:35:54
